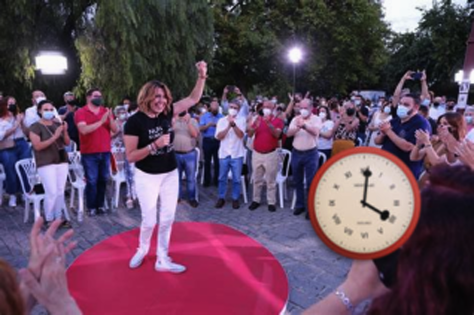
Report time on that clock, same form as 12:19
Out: 4:01
